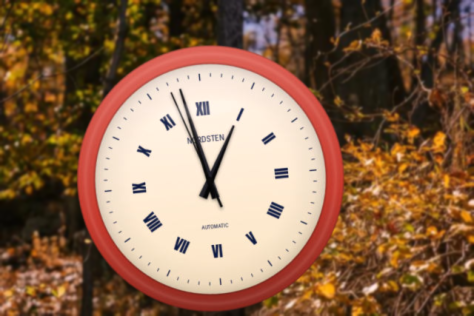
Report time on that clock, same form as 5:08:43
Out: 12:57:57
